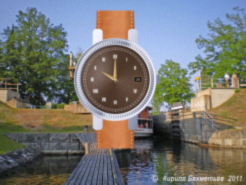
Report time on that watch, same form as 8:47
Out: 10:00
